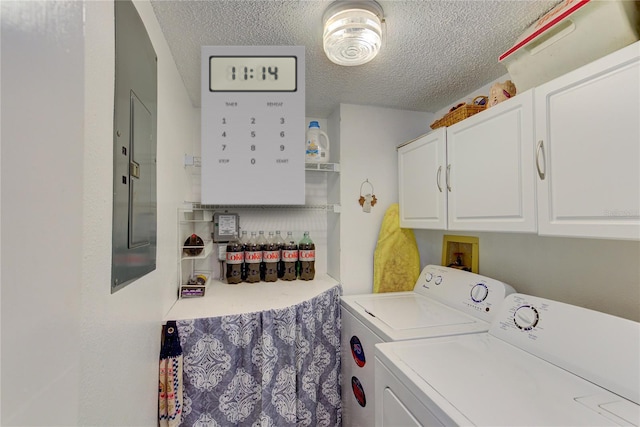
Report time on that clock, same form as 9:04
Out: 11:14
